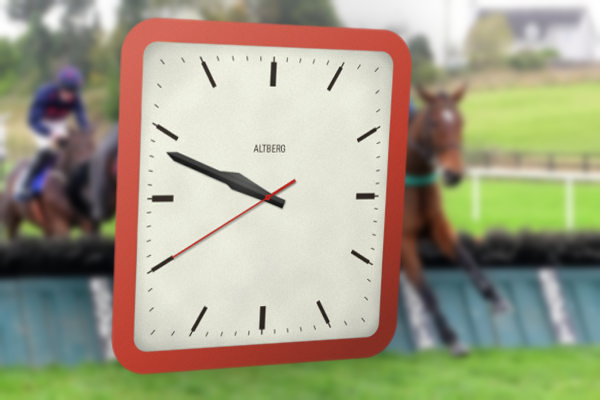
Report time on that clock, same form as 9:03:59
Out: 9:48:40
